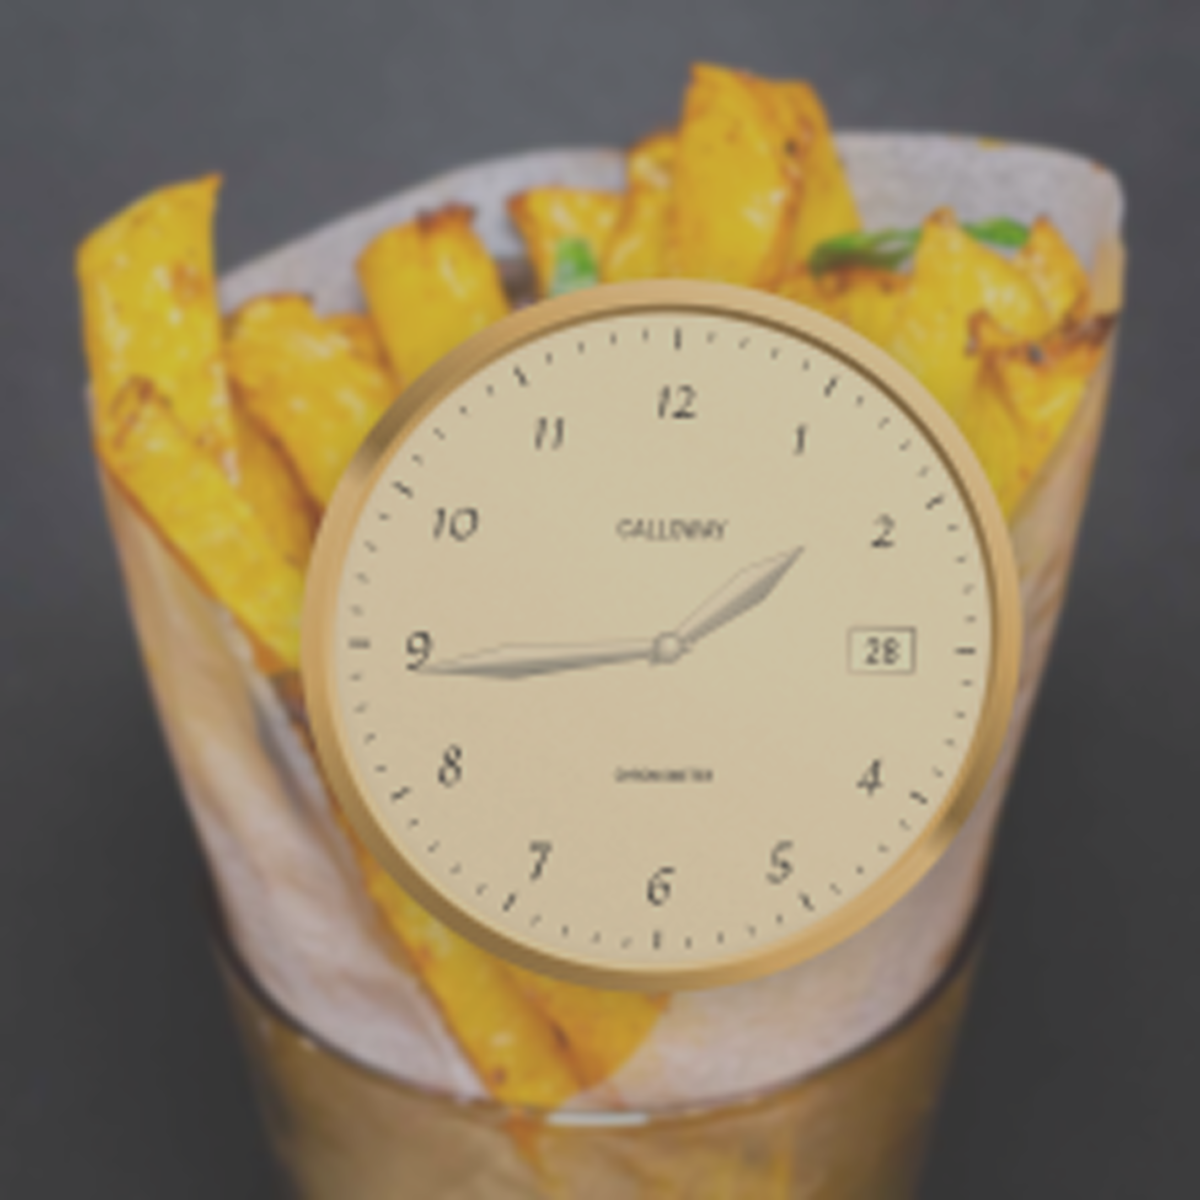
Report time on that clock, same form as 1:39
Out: 1:44
